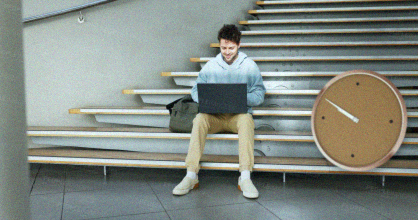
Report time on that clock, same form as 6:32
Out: 9:50
